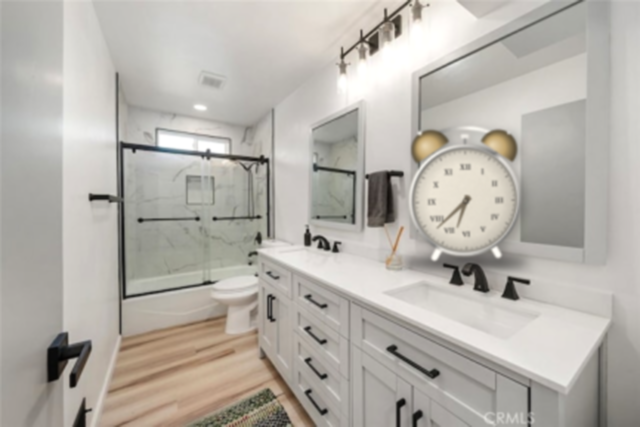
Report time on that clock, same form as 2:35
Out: 6:38
